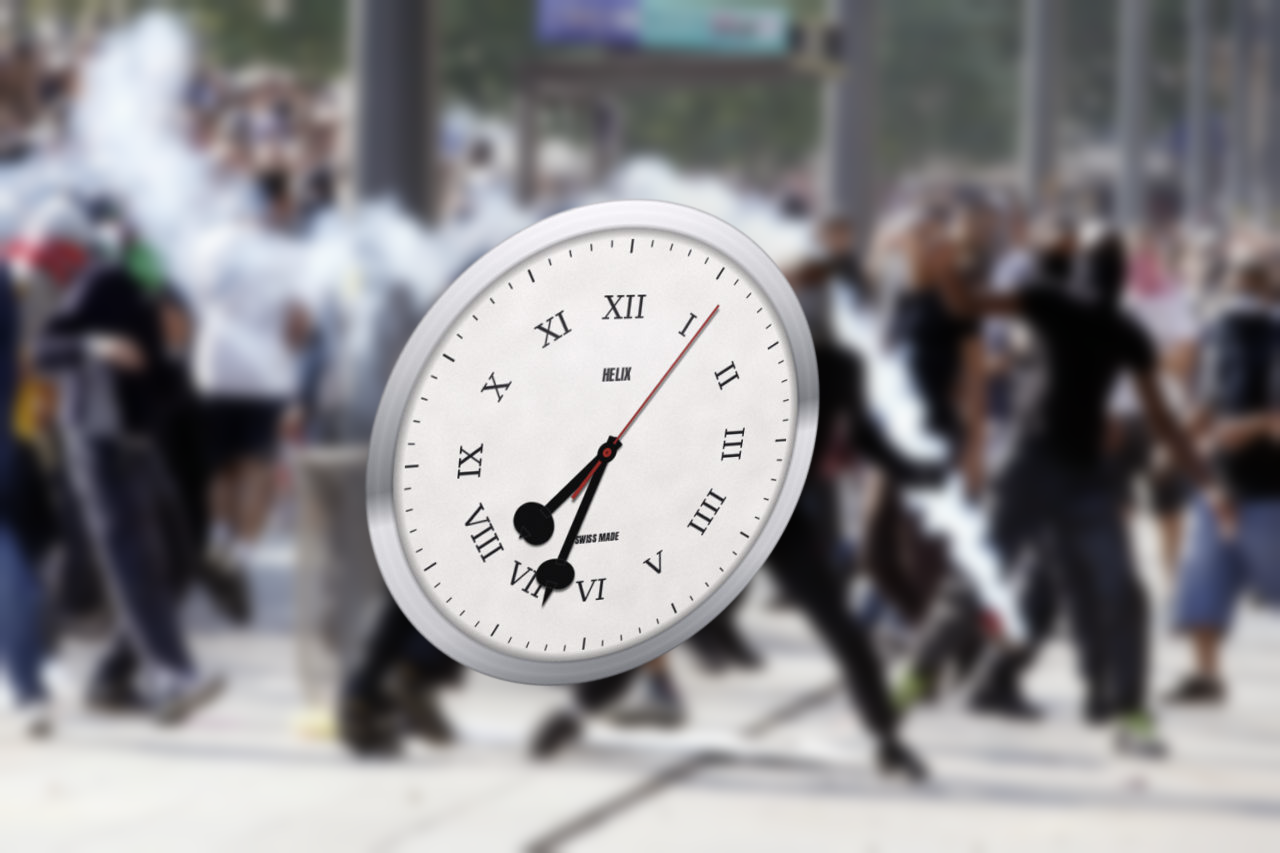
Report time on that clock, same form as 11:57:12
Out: 7:33:06
